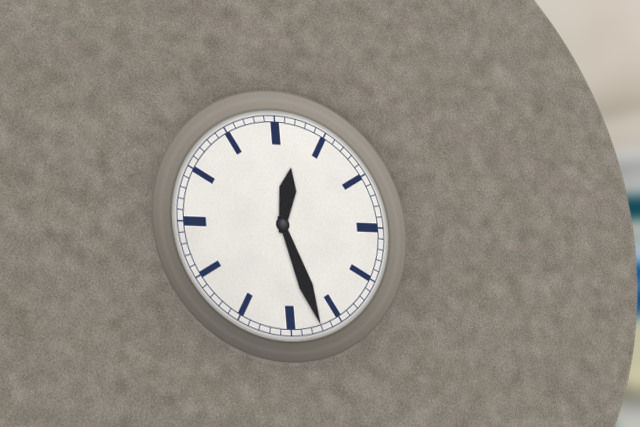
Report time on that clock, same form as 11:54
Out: 12:27
